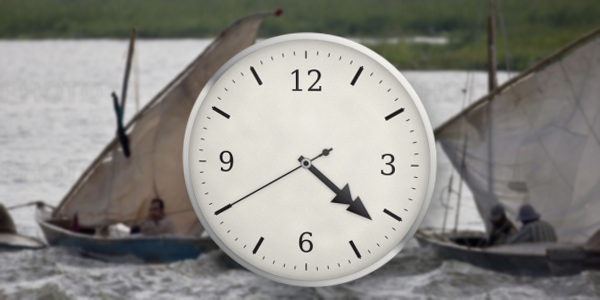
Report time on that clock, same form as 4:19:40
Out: 4:21:40
